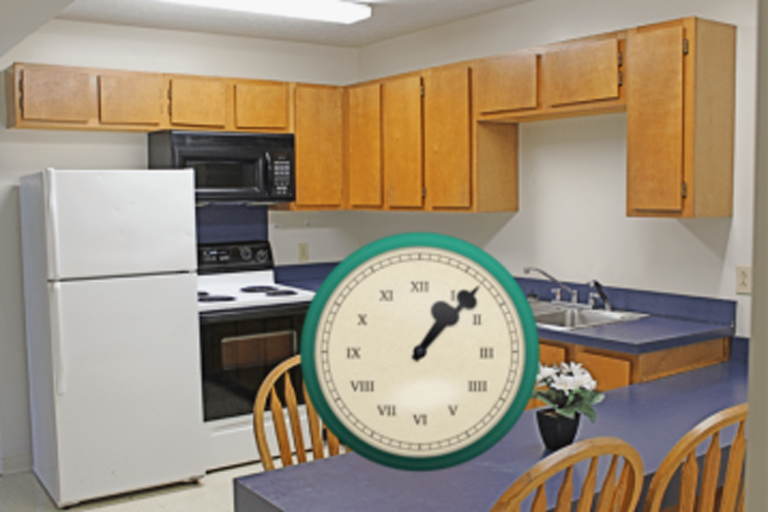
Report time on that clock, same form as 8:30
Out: 1:07
